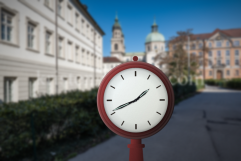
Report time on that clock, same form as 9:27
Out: 1:41
